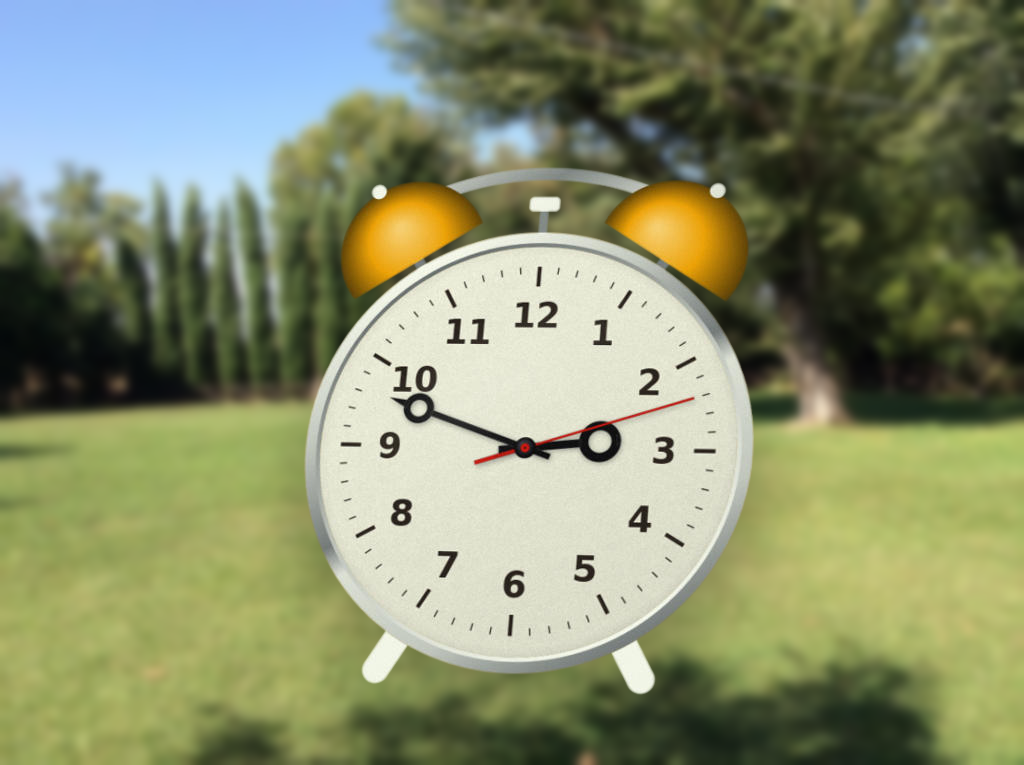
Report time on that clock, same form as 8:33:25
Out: 2:48:12
